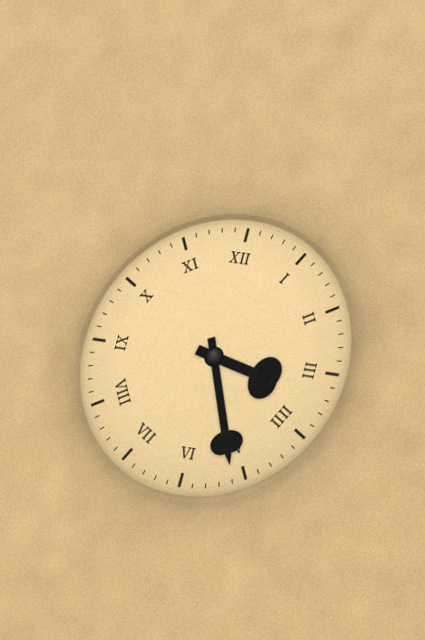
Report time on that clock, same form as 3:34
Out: 3:26
